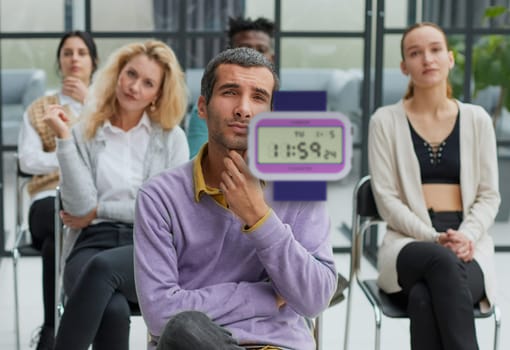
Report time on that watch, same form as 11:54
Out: 11:59
